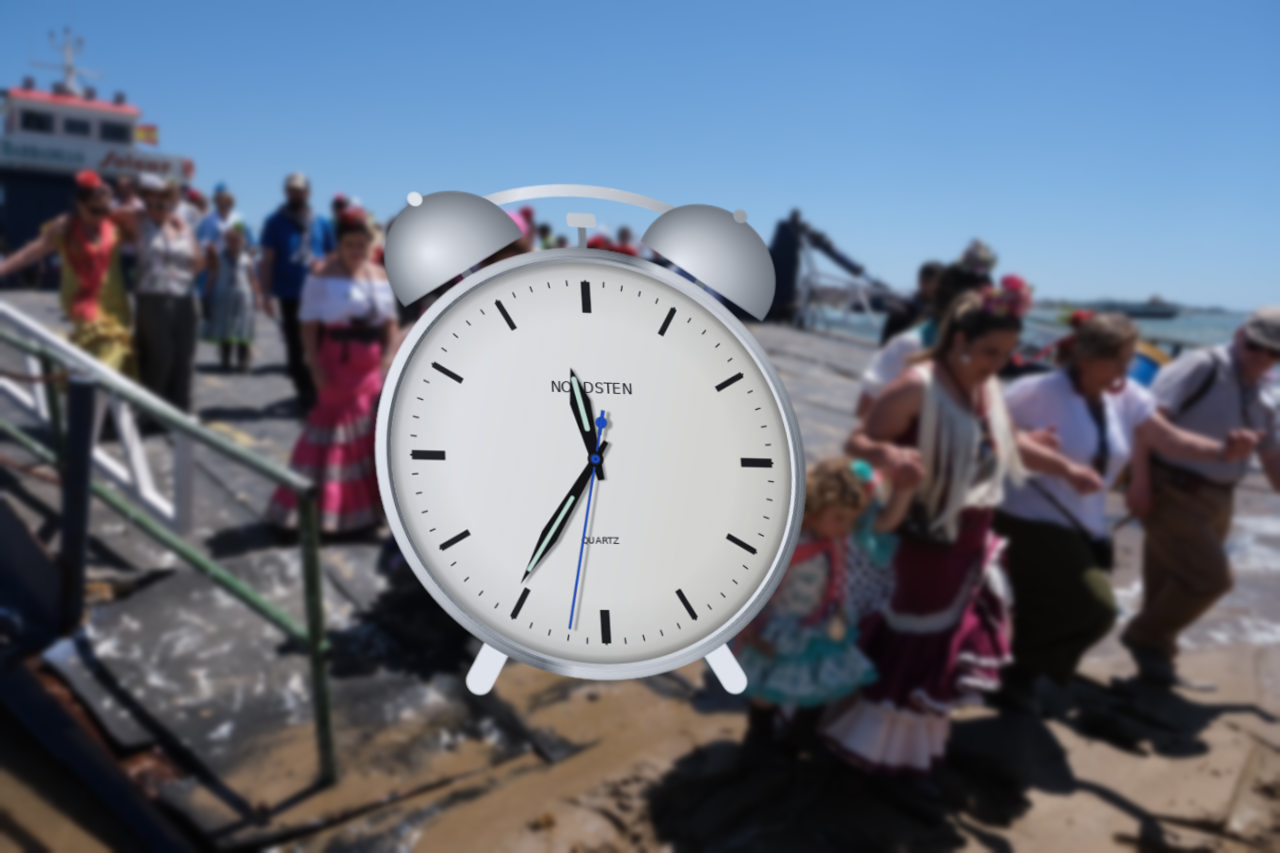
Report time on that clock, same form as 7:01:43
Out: 11:35:32
